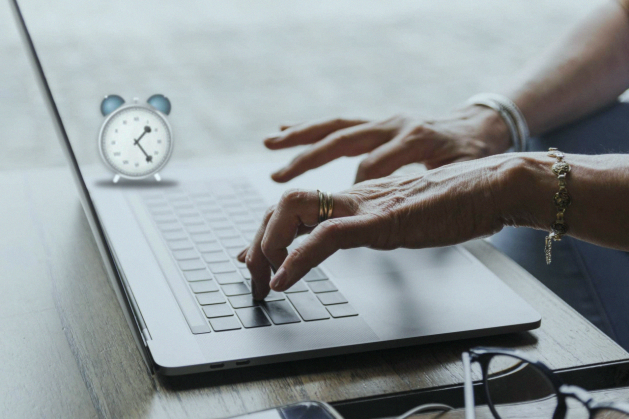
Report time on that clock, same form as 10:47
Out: 1:24
